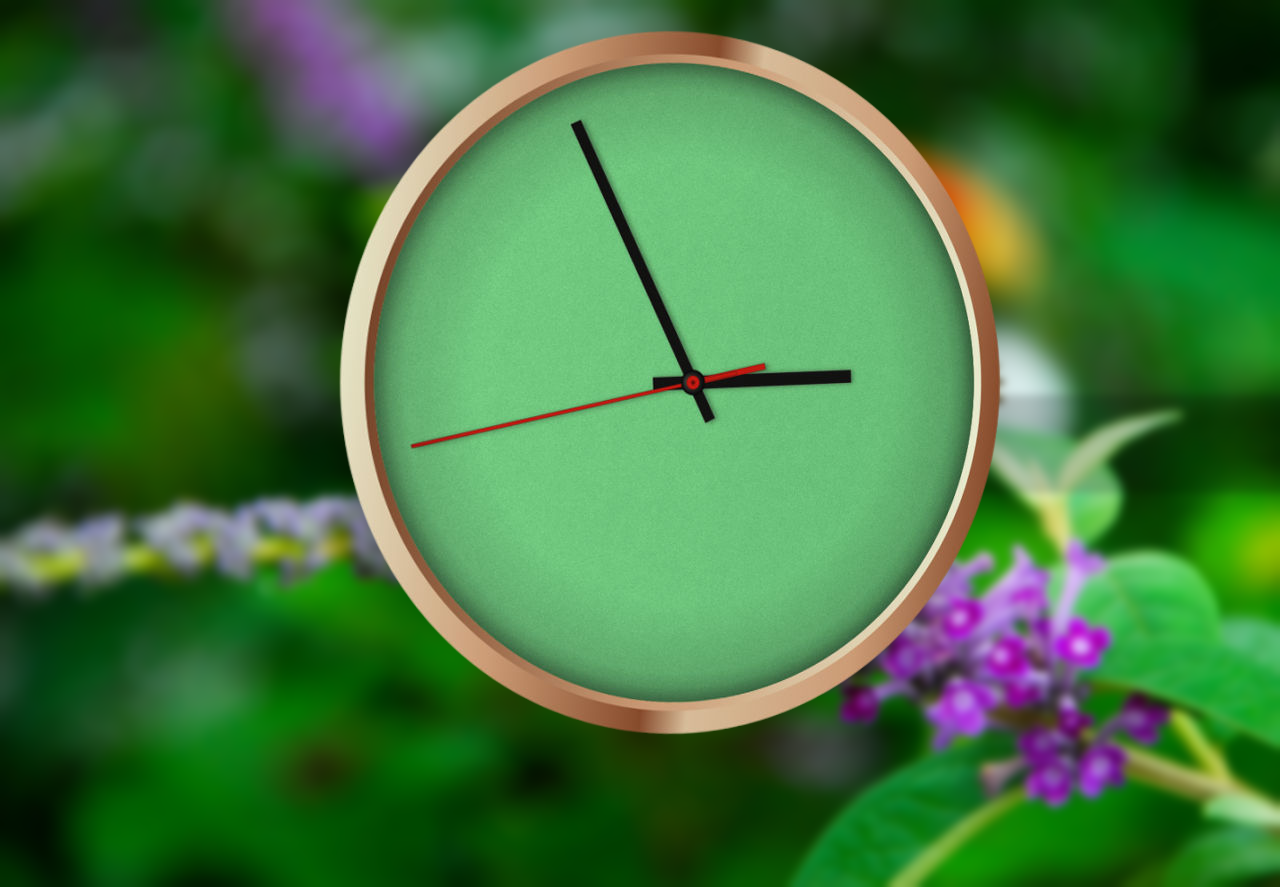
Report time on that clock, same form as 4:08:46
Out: 2:55:43
